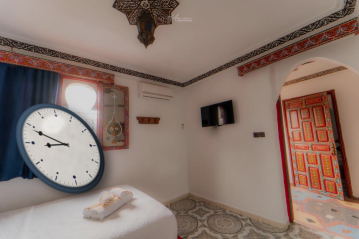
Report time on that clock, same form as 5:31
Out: 8:49
